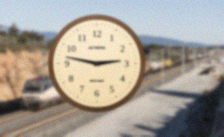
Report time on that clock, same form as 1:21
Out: 2:47
